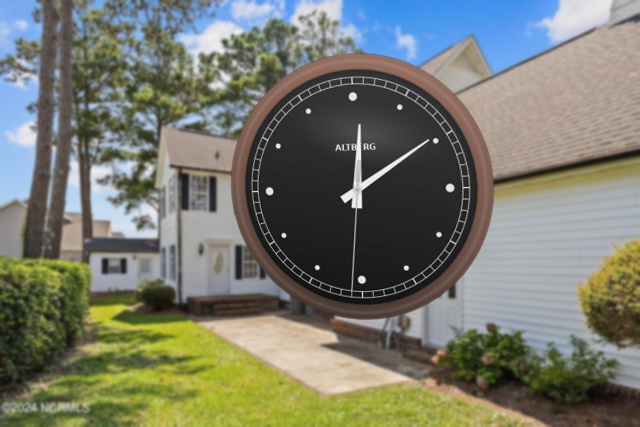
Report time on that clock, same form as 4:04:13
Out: 12:09:31
